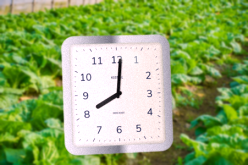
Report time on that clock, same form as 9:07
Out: 8:01
